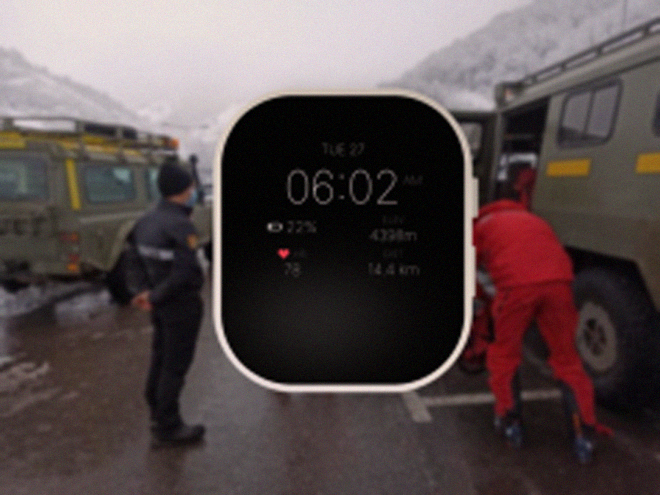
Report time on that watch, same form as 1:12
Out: 6:02
